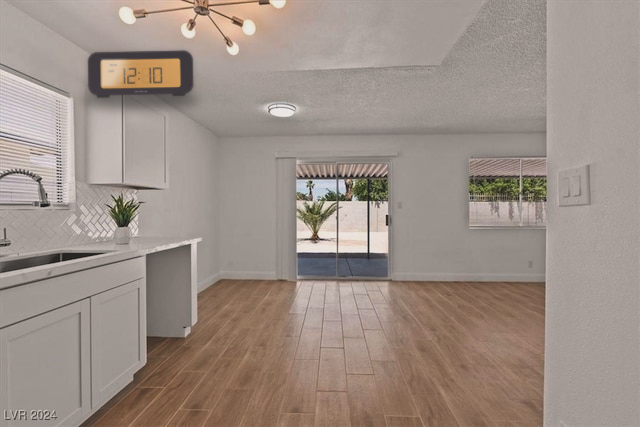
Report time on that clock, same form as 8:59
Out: 12:10
